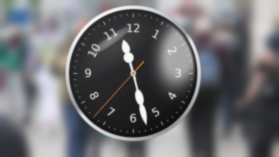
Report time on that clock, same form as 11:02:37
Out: 11:27:37
